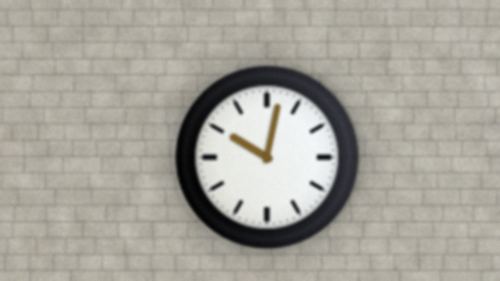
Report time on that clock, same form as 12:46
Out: 10:02
